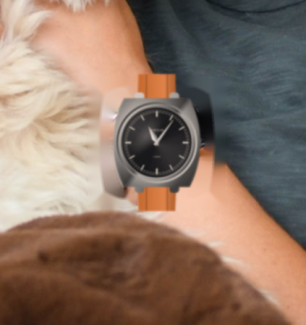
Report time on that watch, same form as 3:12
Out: 11:06
